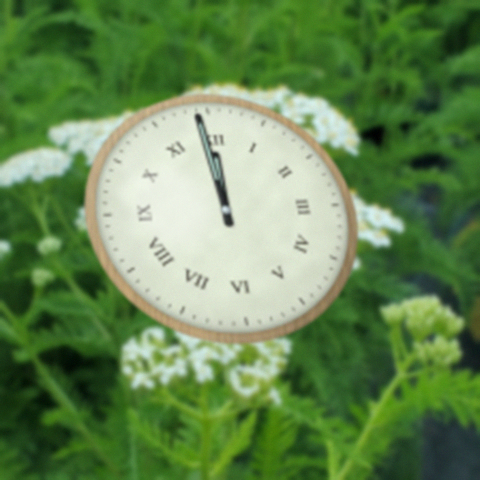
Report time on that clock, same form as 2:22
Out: 11:59
